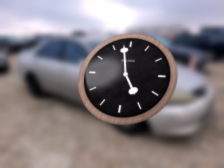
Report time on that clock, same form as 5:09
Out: 4:58
